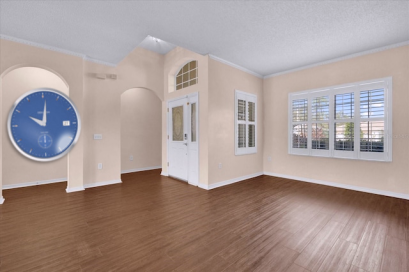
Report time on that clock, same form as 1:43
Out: 10:01
